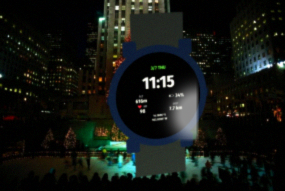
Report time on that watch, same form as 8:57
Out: 11:15
